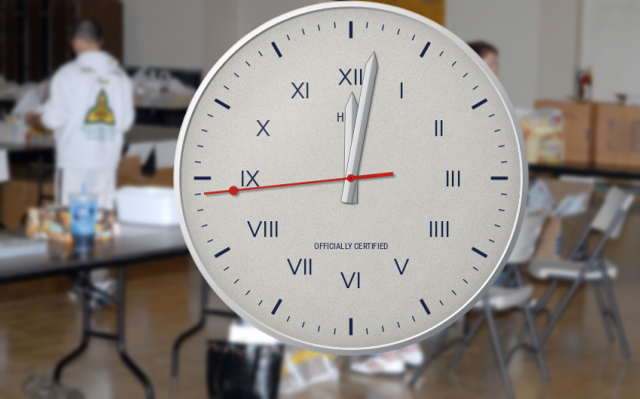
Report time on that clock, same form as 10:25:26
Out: 12:01:44
